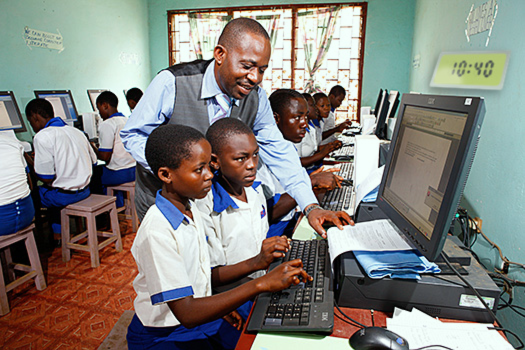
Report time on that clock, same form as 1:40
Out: 10:40
